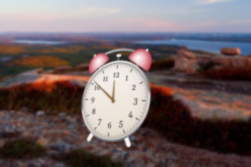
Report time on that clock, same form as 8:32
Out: 11:51
